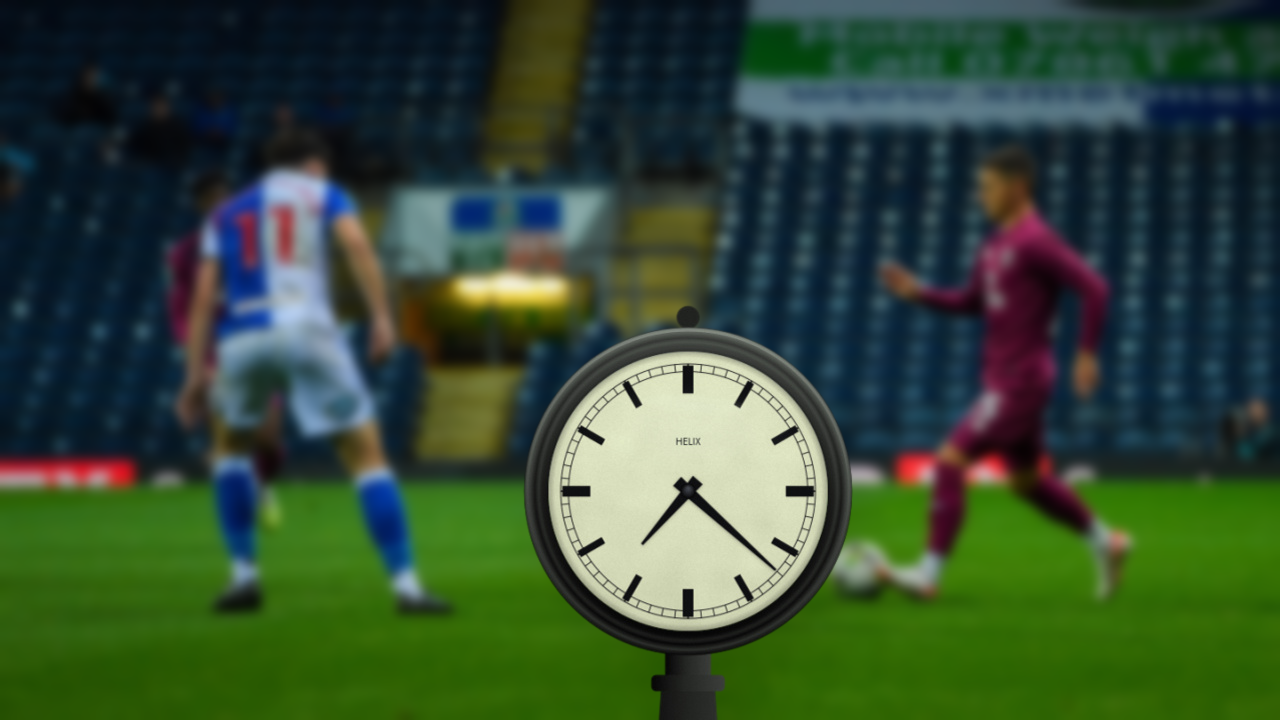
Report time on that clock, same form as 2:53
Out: 7:22
